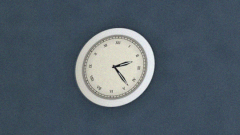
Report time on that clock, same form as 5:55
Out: 2:23
